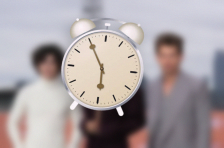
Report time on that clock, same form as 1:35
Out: 5:55
